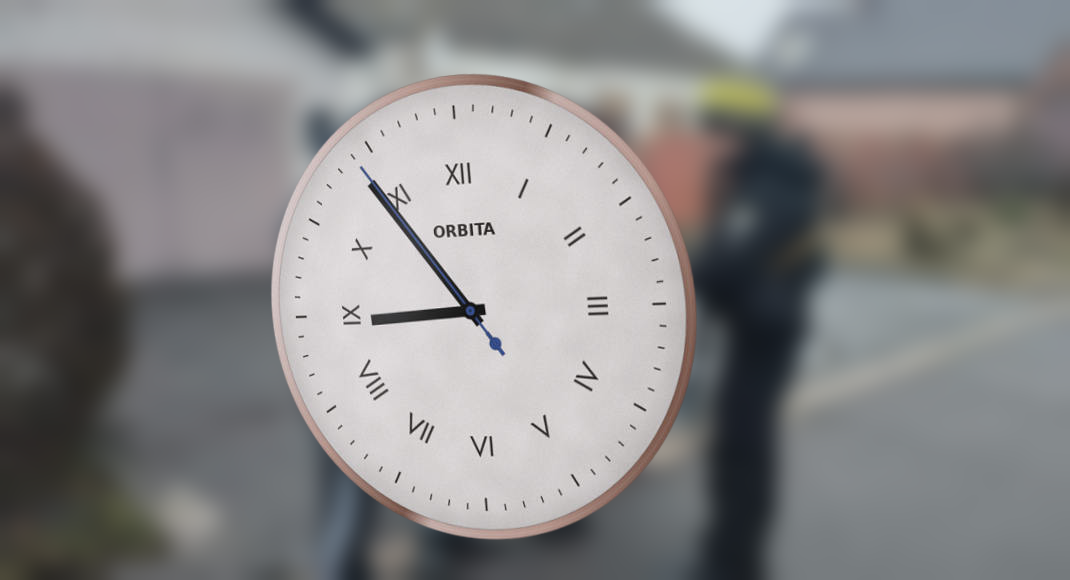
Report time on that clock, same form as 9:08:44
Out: 8:53:54
